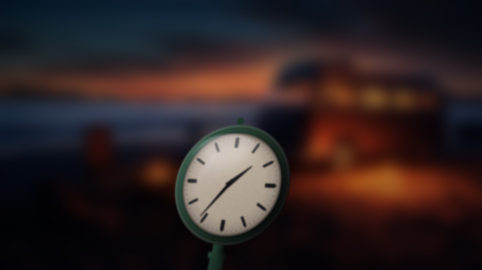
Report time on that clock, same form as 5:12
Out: 1:36
